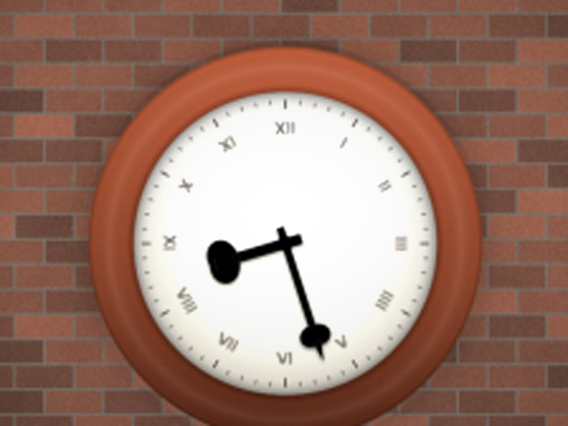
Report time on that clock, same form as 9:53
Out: 8:27
